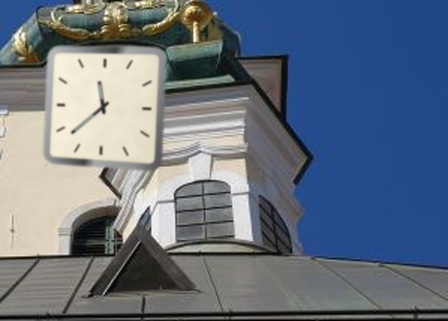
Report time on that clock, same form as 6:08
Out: 11:38
